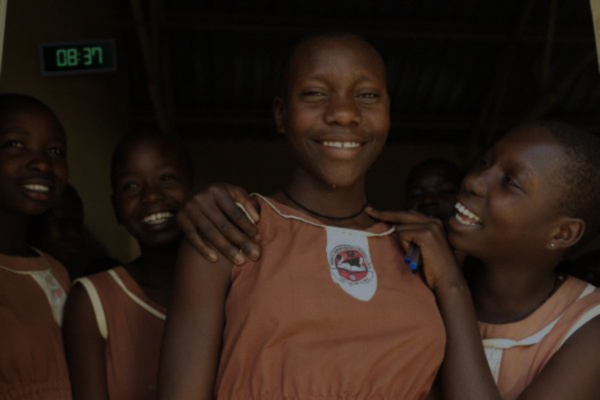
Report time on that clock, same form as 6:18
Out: 8:37
